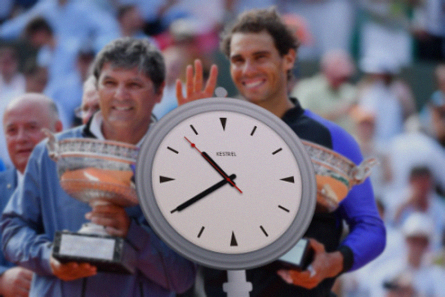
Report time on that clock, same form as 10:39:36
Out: 10:39:53
